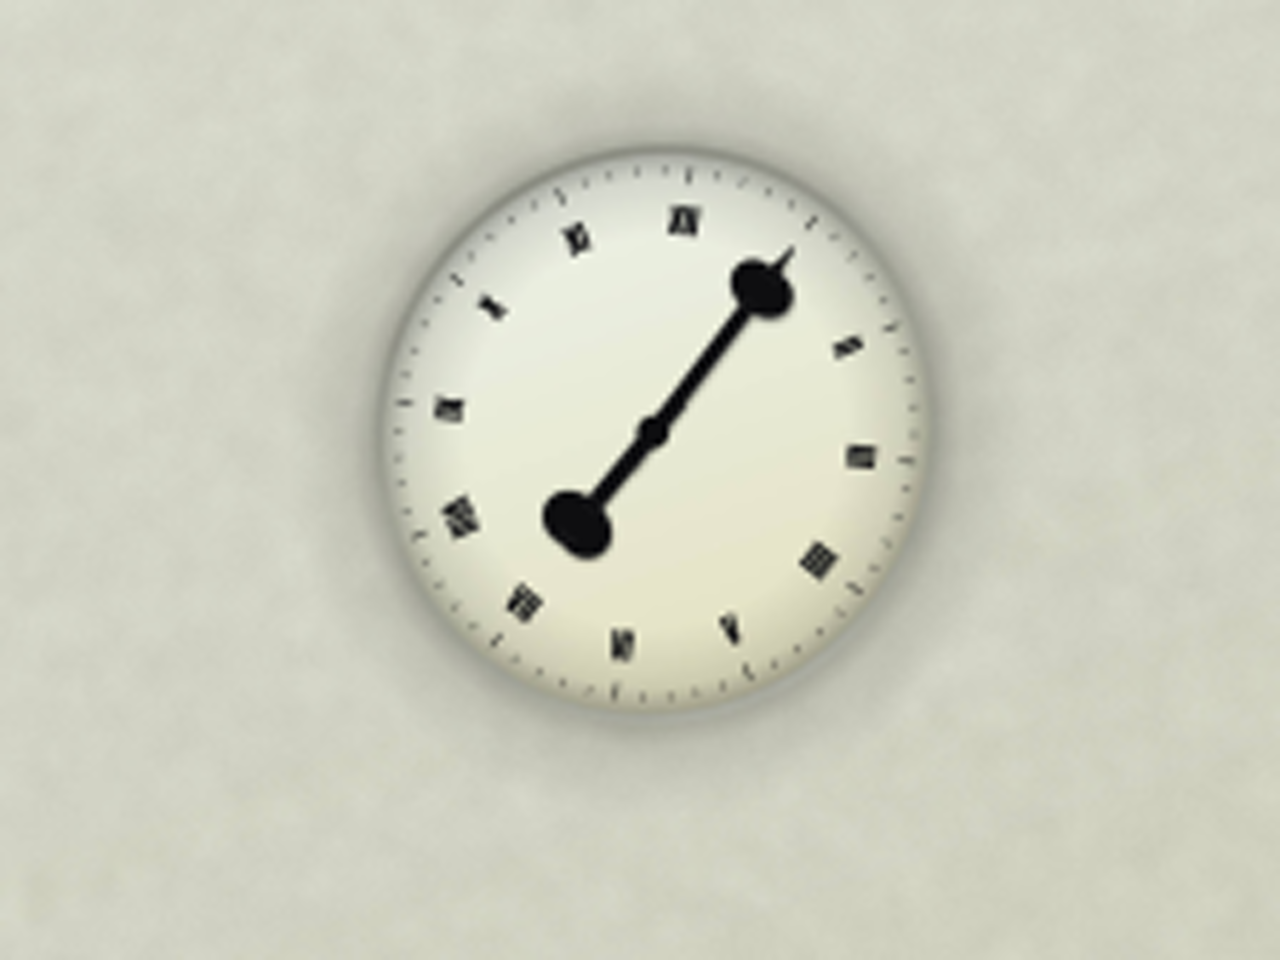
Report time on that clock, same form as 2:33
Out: 7:05
